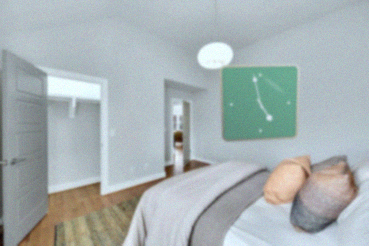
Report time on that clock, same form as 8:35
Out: 4:58
